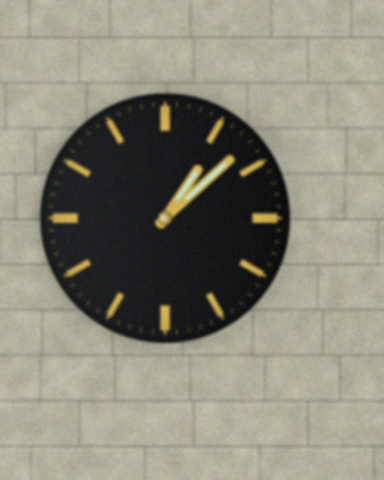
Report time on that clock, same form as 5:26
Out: 1:08
